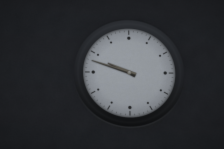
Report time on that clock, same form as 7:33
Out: 9:48
